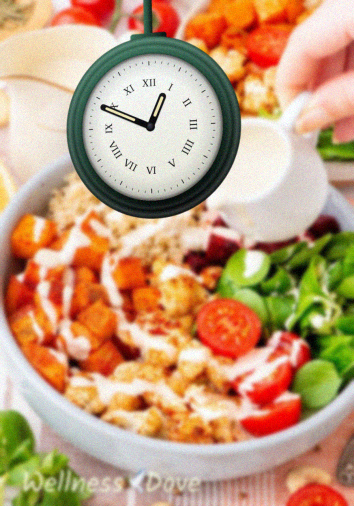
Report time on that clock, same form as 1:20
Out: 12:49
